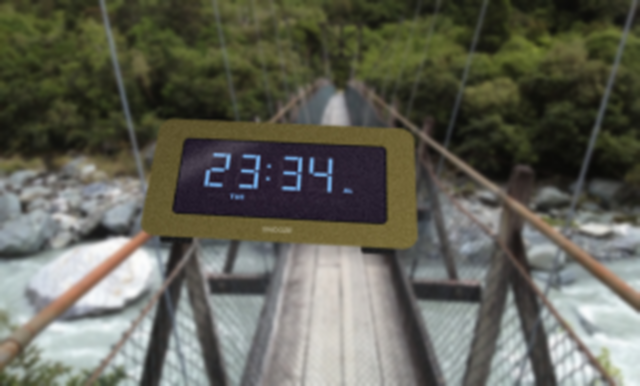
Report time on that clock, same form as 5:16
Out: 23:34
